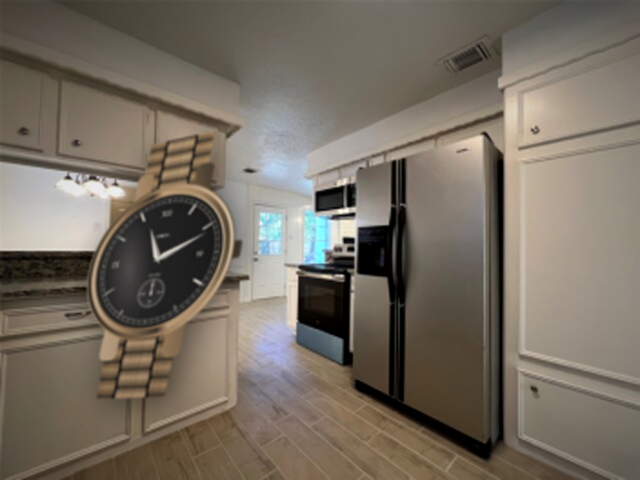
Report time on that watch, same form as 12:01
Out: 11:11
